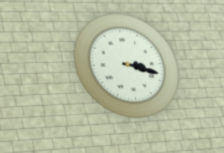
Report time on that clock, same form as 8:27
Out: 3:18
